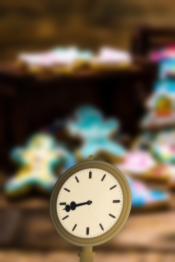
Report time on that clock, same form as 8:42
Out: 8:43
